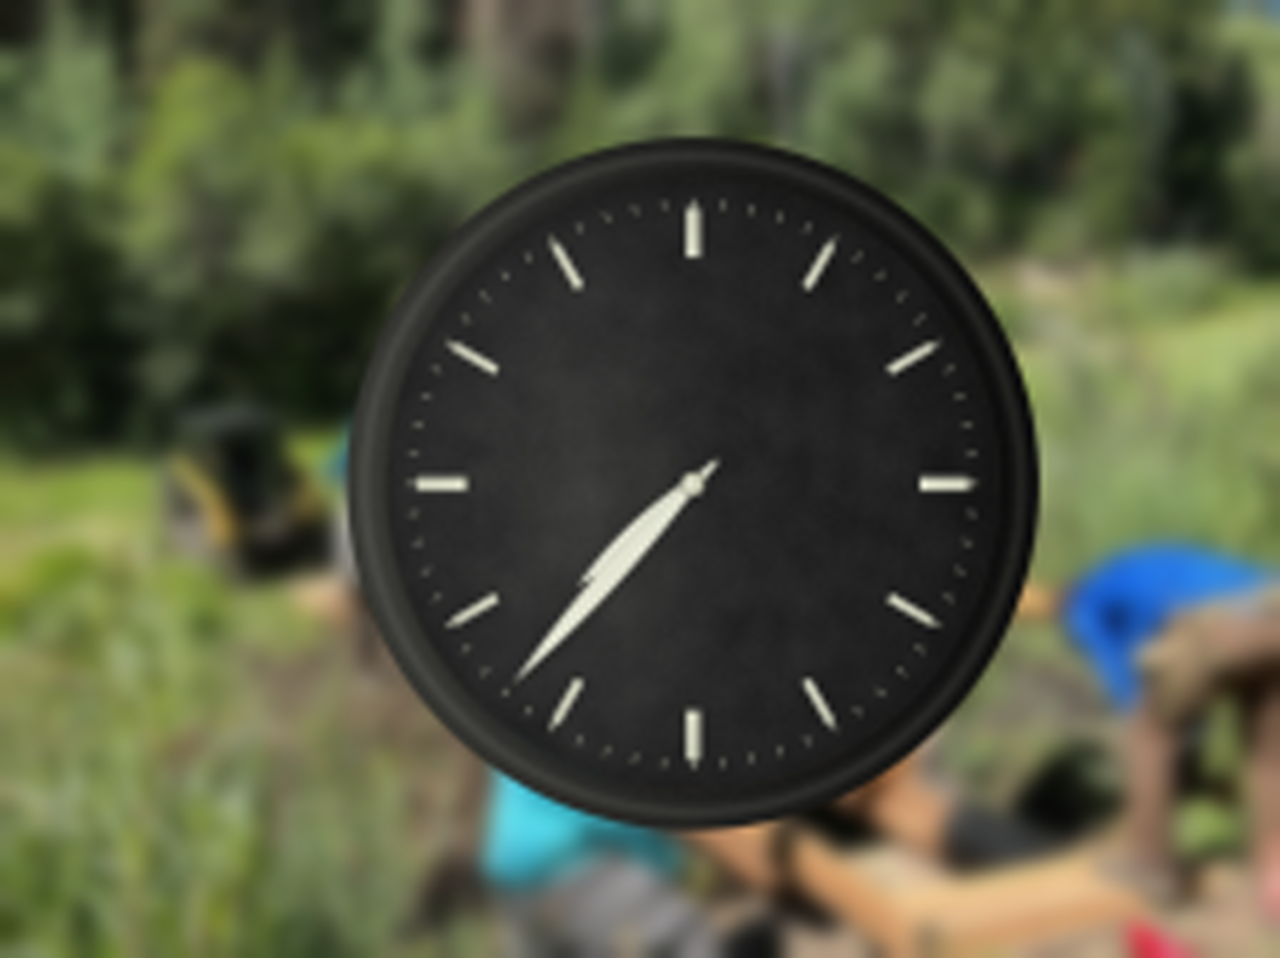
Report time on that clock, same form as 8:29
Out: 7:37
